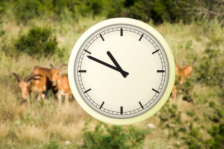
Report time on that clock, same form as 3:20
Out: 10:49
